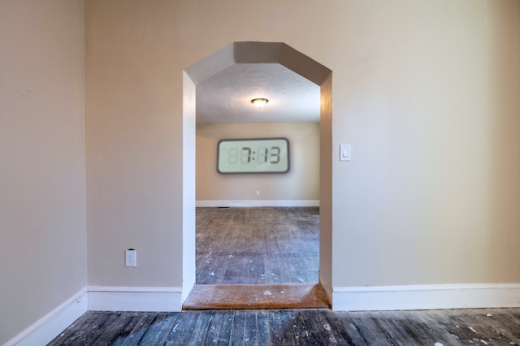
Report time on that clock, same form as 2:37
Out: 7:13
